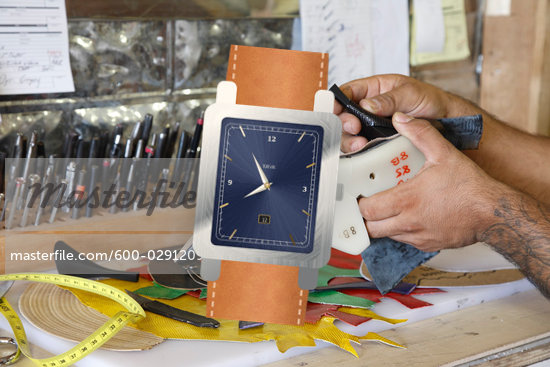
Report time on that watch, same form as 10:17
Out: 7:55
